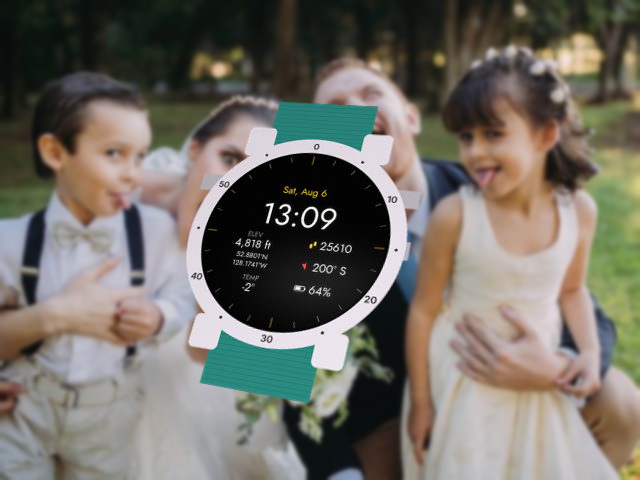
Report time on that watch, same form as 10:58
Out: 13:09
